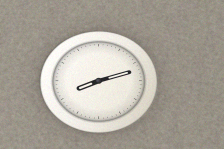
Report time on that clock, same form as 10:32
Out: 8:12
